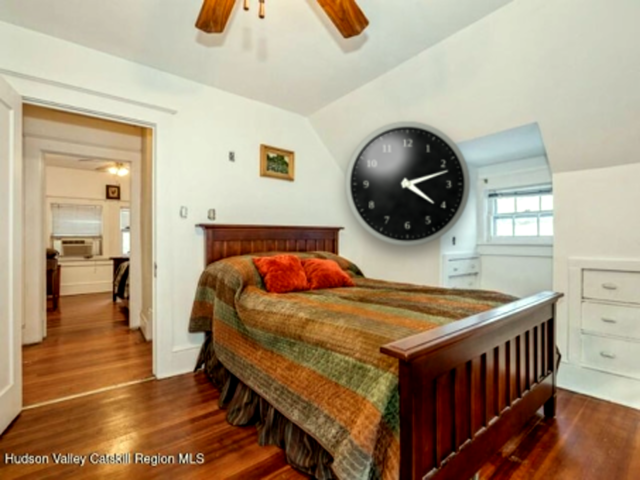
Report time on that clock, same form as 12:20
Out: 4:12
